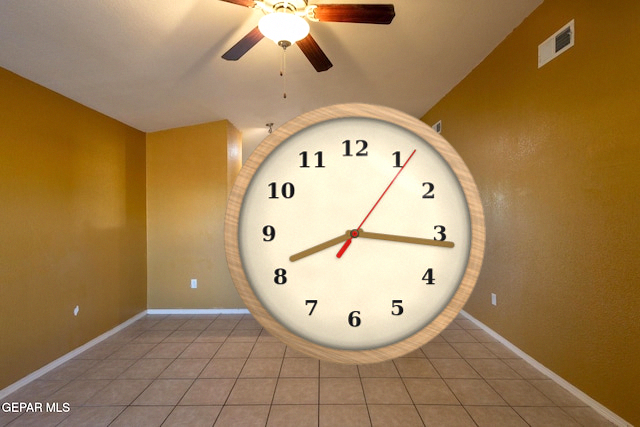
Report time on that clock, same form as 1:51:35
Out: 8:16:06
